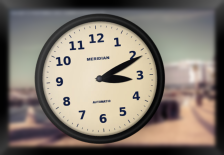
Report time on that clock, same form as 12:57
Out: 3:11
